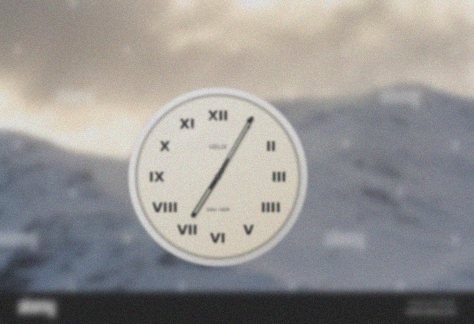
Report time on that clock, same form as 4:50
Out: 7:05
